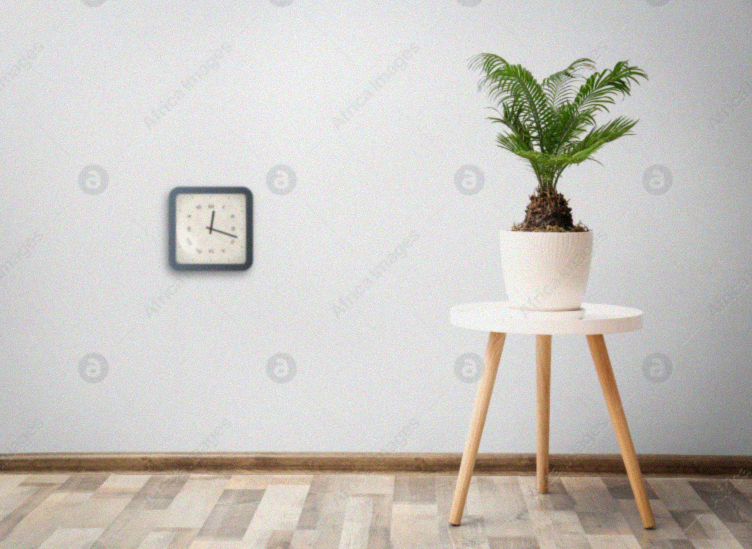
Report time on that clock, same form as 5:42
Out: 12:18
